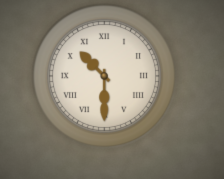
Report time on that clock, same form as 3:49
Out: 10:30
